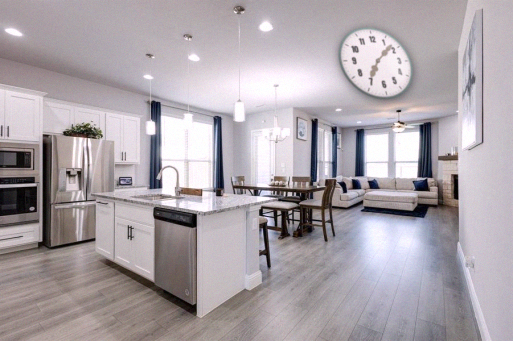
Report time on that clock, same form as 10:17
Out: 7:08
